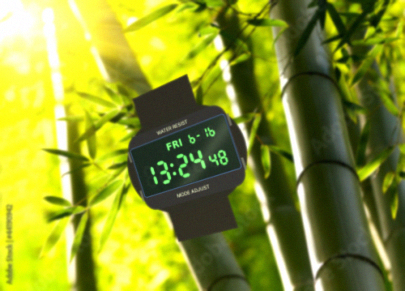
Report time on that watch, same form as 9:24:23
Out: 13:24:48
